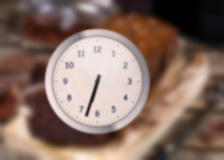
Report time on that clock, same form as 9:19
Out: 6:33
